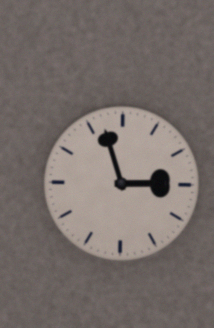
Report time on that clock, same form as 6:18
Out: 2:57
